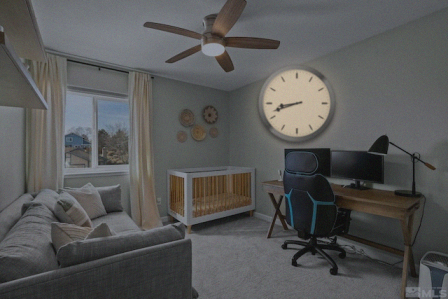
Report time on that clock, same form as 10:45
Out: 8:42
